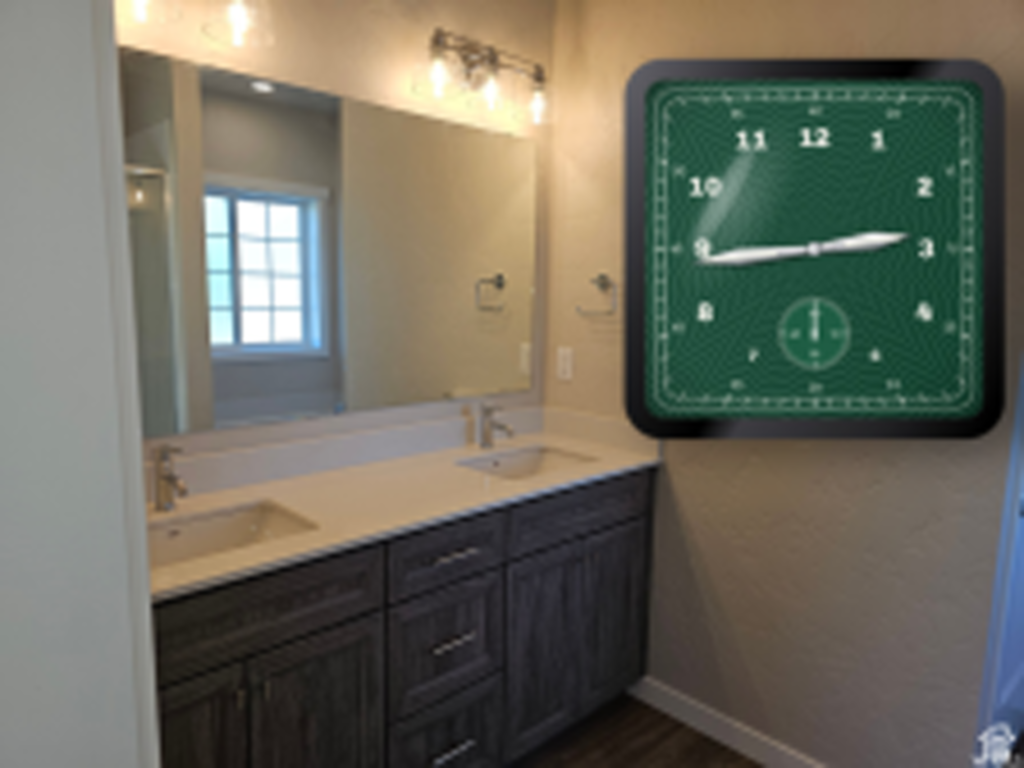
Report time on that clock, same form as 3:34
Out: 2:44
